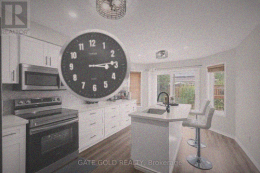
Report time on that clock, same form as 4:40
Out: 3:14
